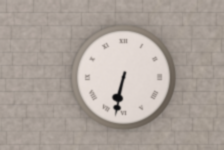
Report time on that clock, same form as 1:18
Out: 6:32
